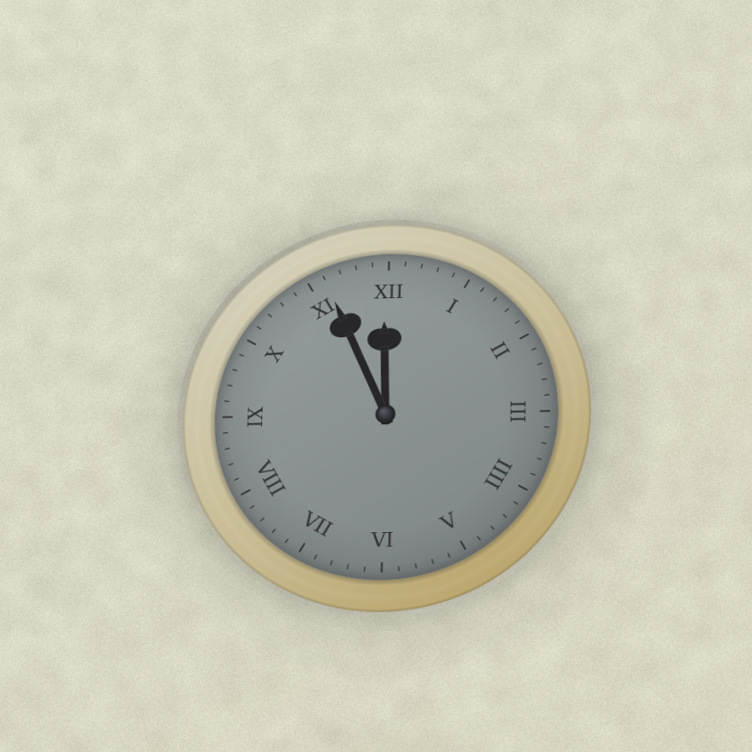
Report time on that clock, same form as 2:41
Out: 11:56
